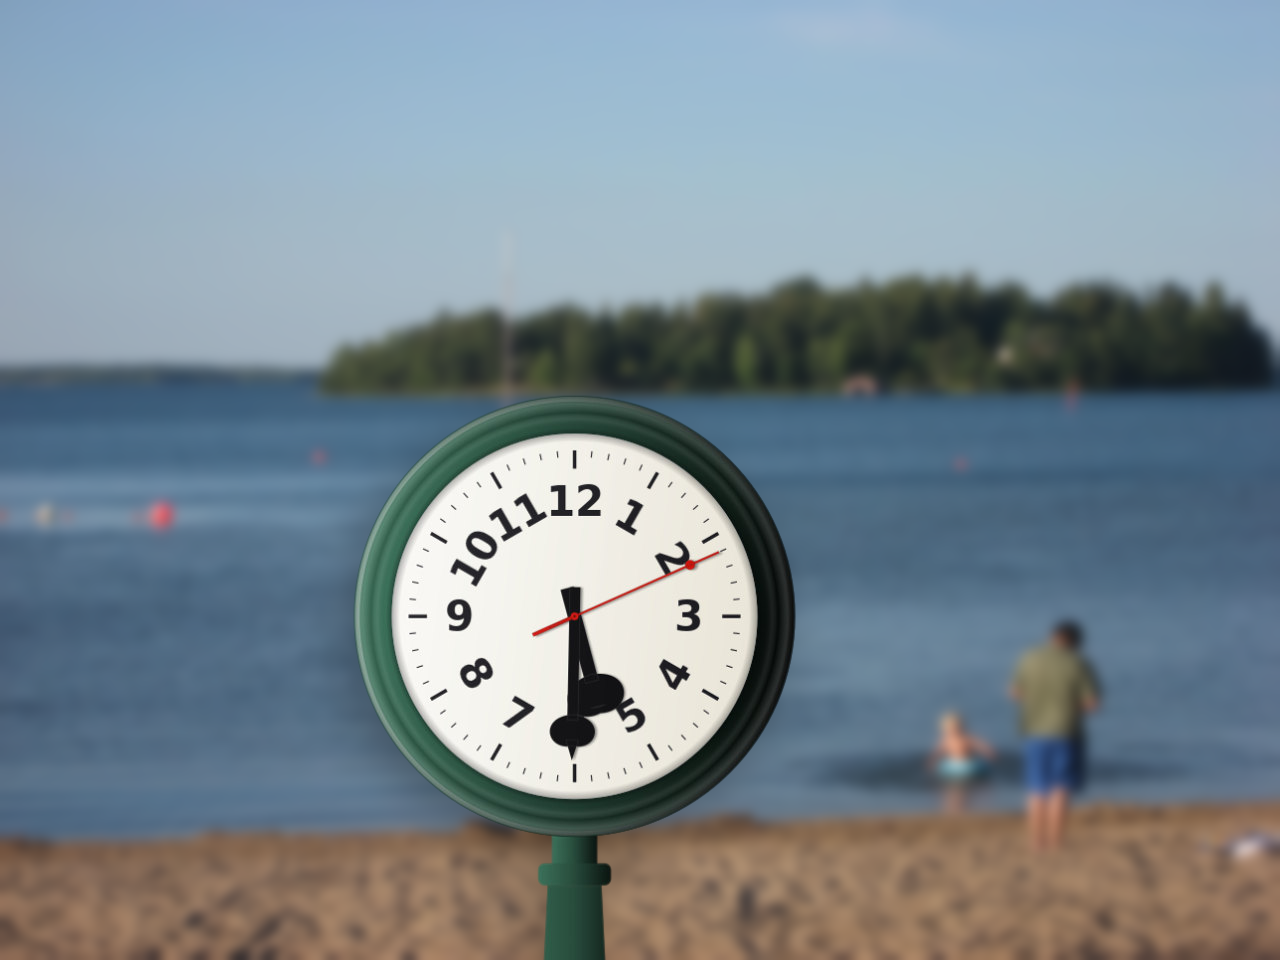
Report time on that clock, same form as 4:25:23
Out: 5:30:11
